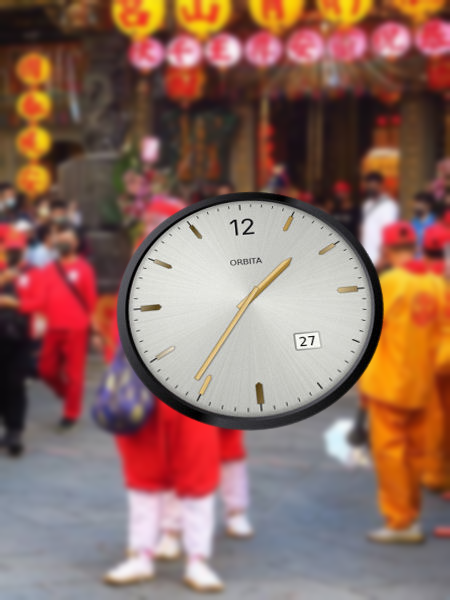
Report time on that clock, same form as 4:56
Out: 1:36
